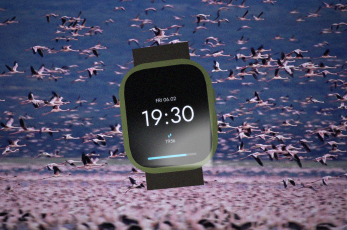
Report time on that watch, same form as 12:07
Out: 19:30
